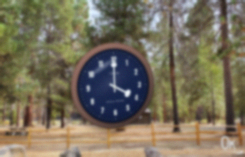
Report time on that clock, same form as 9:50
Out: 4:00
